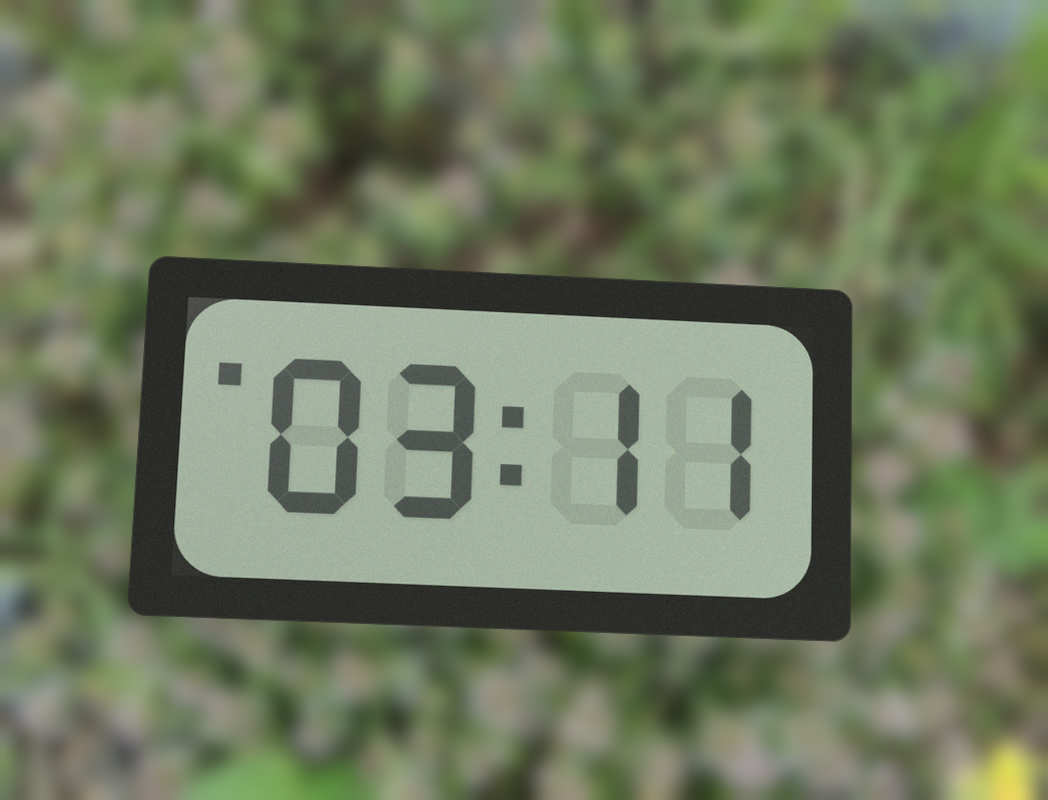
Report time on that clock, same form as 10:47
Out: 3:11
